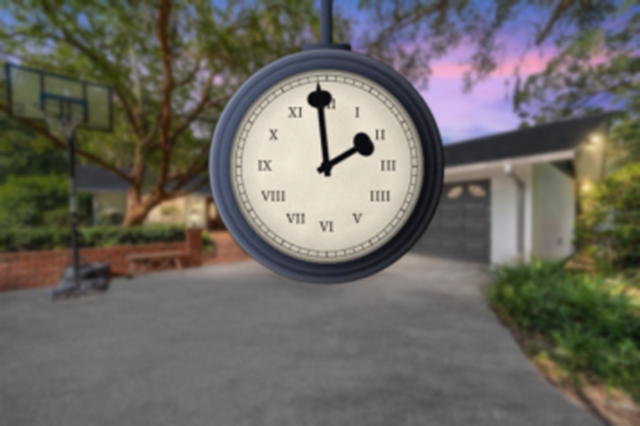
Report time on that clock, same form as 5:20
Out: 1:59
